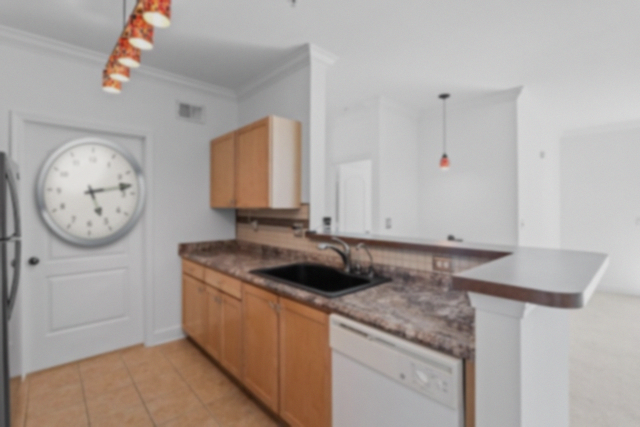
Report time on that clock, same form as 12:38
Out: 5:13
